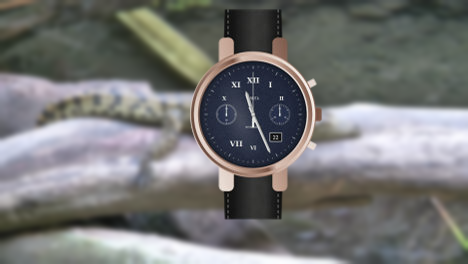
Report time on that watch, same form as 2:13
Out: 11:26
